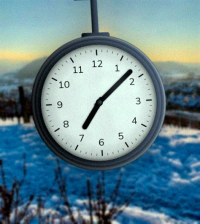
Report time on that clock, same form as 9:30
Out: 7:08
